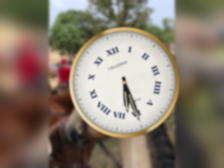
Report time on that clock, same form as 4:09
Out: 6:30
